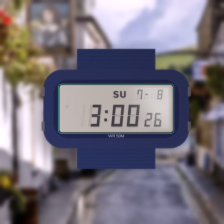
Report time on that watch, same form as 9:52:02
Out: 3:00:26
